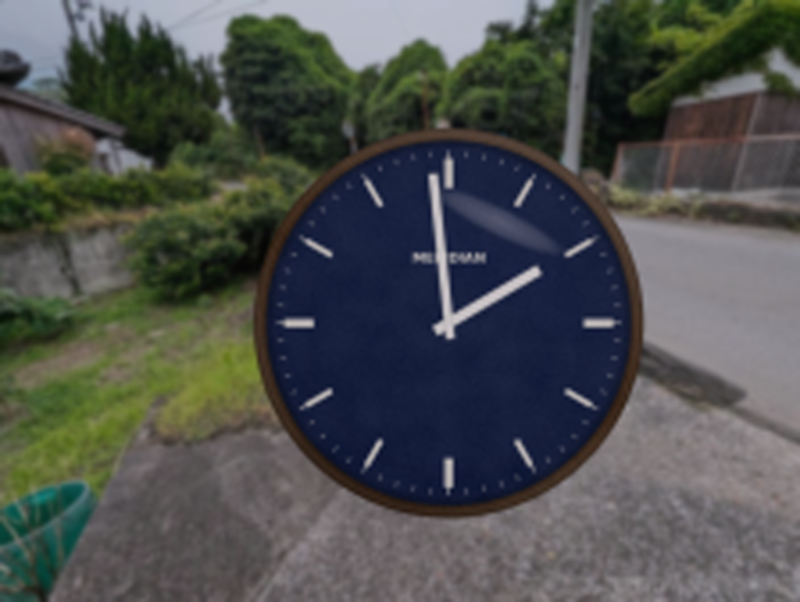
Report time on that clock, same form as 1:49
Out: 1:59
